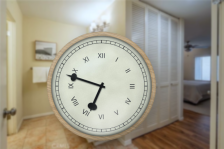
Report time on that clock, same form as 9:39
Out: 6:48
